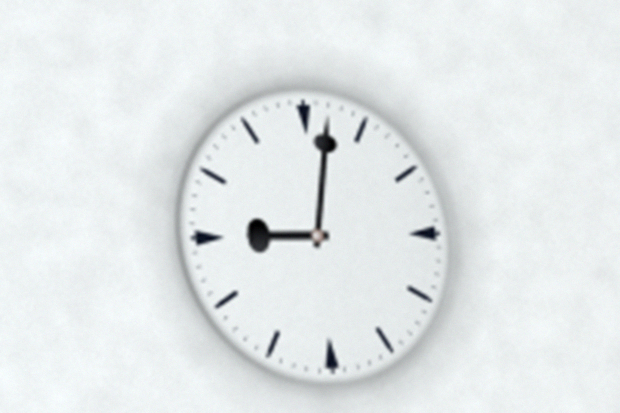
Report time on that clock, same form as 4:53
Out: 9:02
